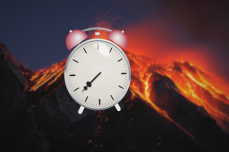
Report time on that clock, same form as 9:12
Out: 7:38
